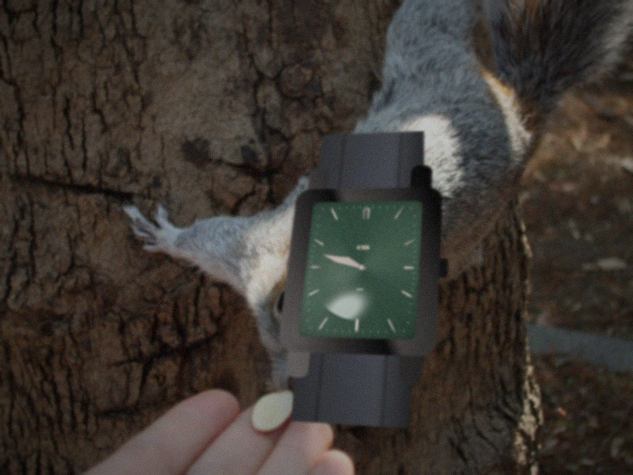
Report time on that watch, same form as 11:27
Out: 9:48
